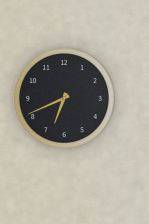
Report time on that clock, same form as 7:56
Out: 6:41
